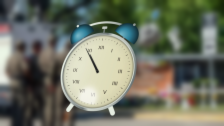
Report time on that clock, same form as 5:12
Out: 10:54
